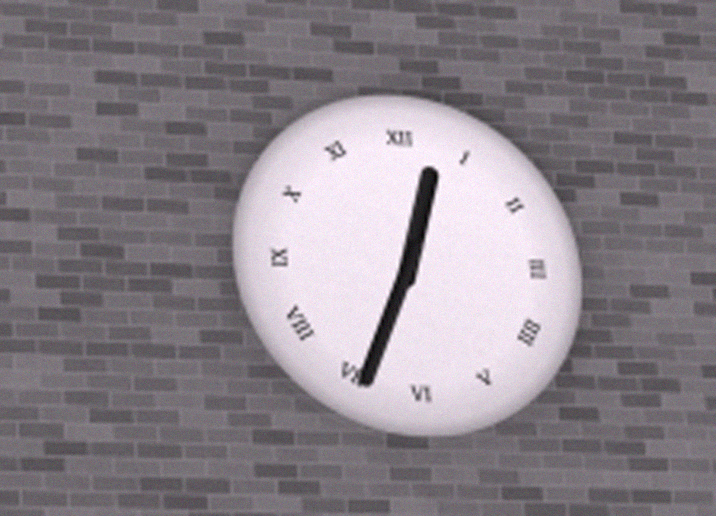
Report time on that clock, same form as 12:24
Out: 12:34
